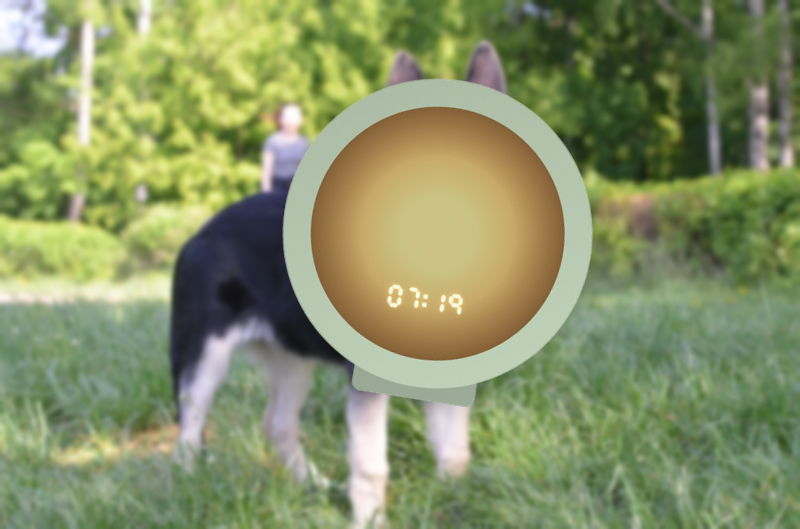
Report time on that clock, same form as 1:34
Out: 7:19
